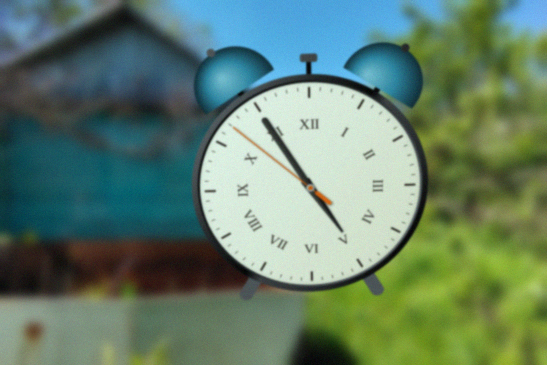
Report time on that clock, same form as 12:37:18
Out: 4:54:52
